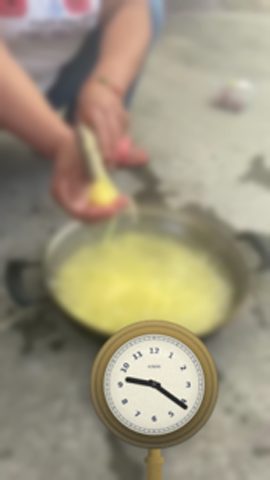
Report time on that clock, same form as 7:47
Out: 9:21
